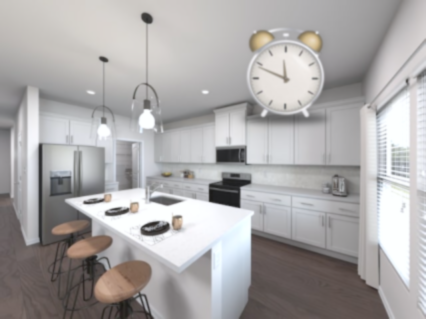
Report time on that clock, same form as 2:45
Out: 11:49
